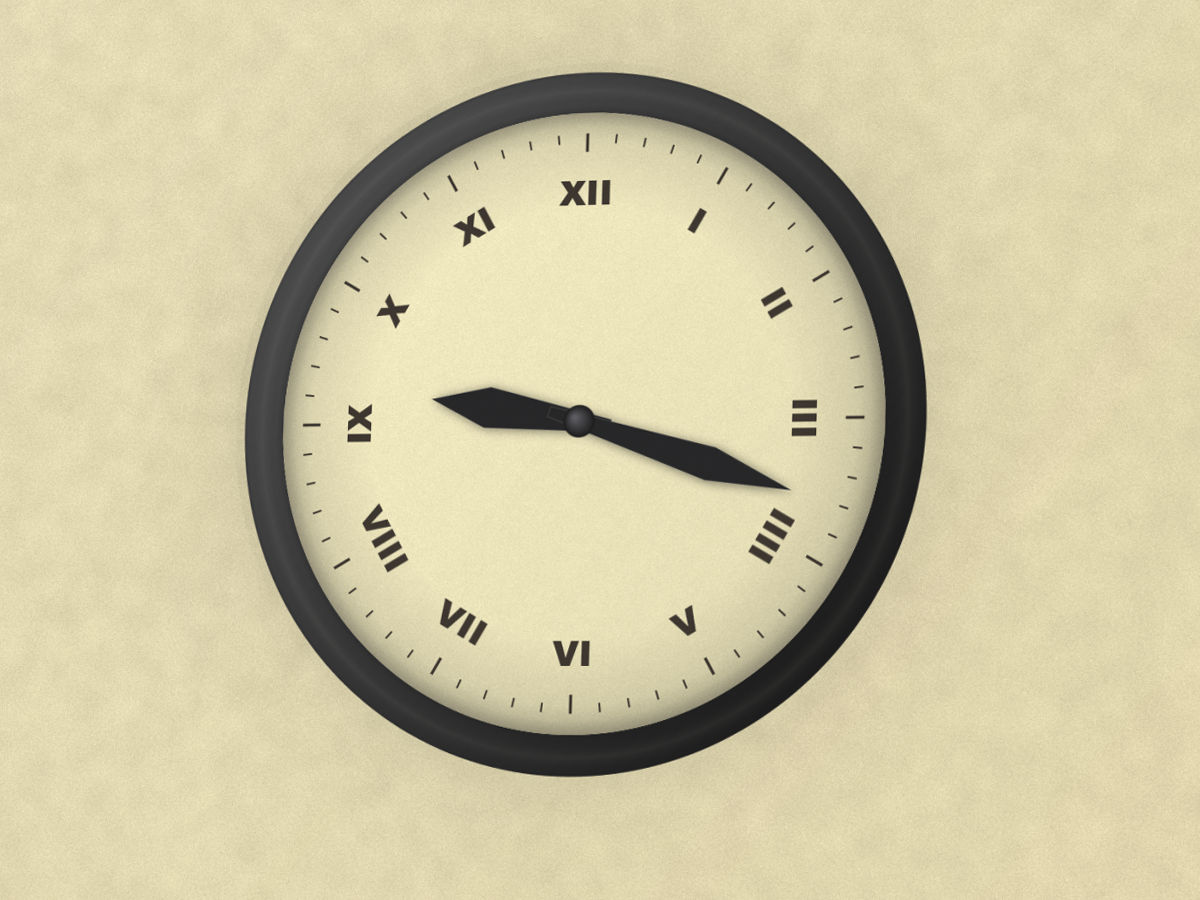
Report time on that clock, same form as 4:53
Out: 9:18
